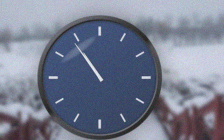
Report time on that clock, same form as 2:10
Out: 10:54
